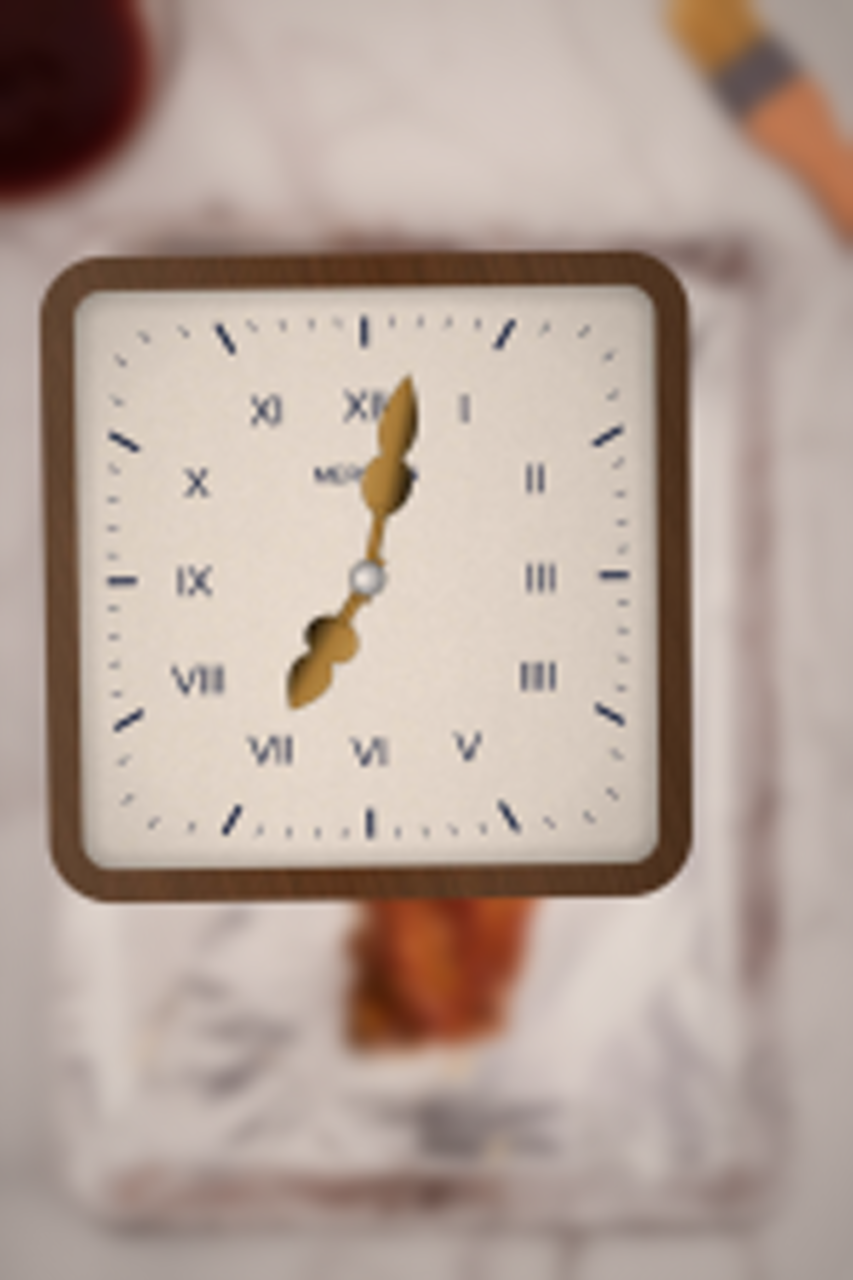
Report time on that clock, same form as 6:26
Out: 7:02
